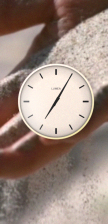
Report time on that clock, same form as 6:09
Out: 7:05
